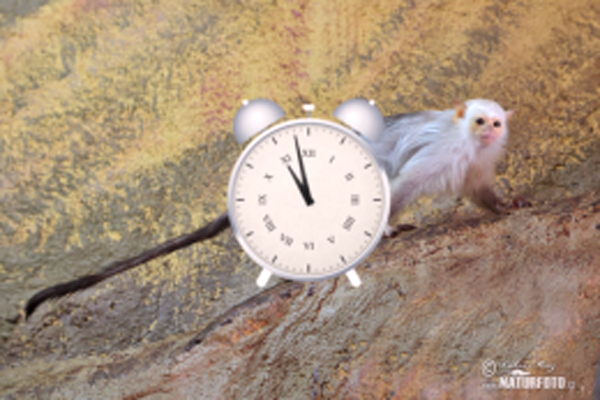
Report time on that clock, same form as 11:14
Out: 10:58
